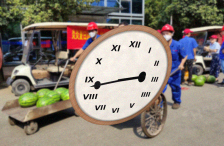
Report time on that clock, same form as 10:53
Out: 2:43
